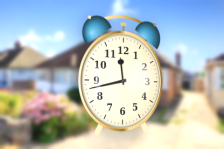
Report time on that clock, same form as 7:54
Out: 11:43
